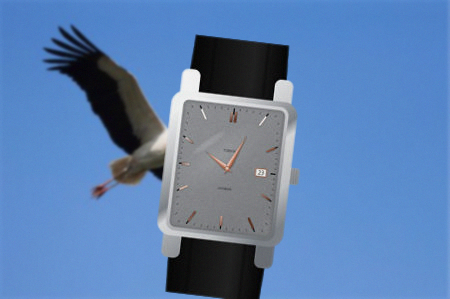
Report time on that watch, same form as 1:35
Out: 10:04
